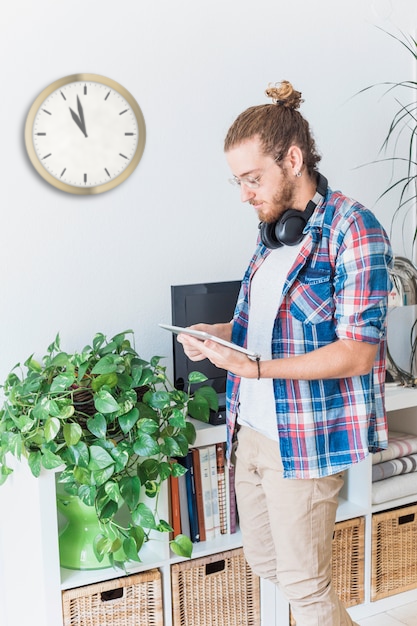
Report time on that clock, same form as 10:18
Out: 10:58
